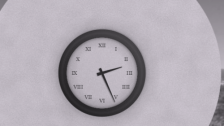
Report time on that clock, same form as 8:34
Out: 2:26
